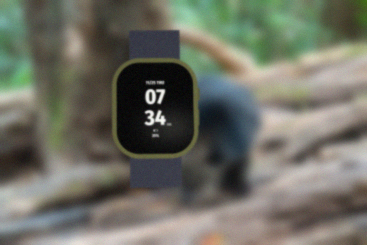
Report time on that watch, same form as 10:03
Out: 7:34
